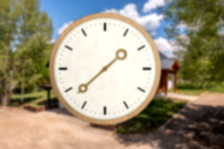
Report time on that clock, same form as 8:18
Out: 1:38
